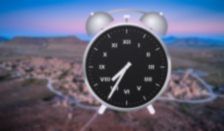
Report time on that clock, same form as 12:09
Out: 7:35
